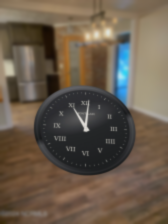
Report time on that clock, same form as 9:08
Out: 11:01
